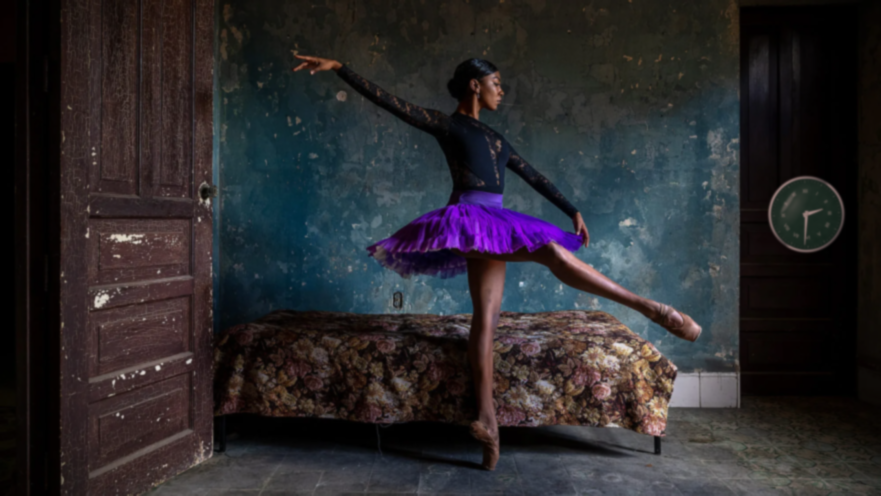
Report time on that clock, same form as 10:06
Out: 2:31
